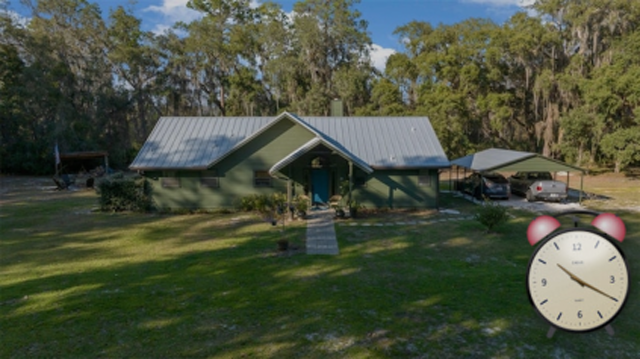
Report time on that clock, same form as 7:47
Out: 10:20
